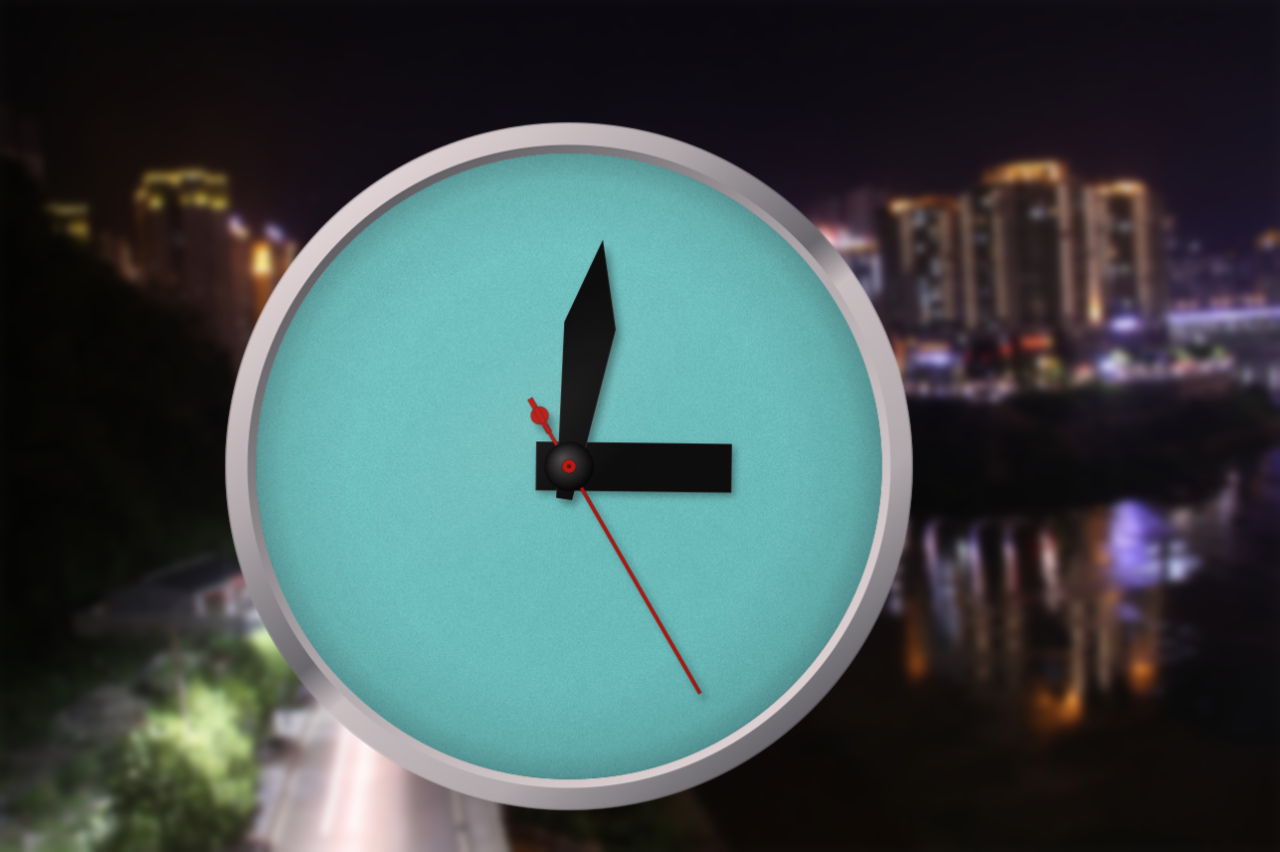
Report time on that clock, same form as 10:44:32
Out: 3:01:25
